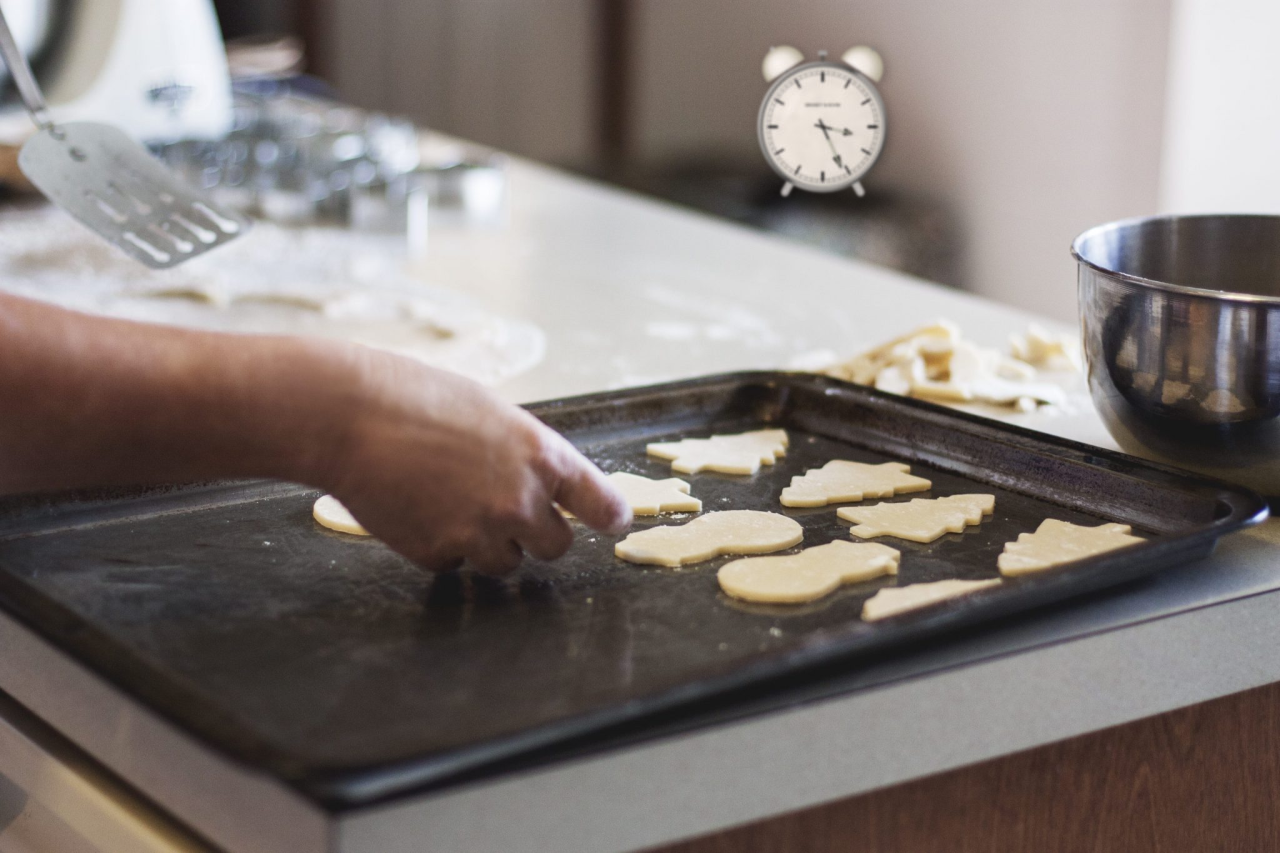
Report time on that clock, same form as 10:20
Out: 3:26
